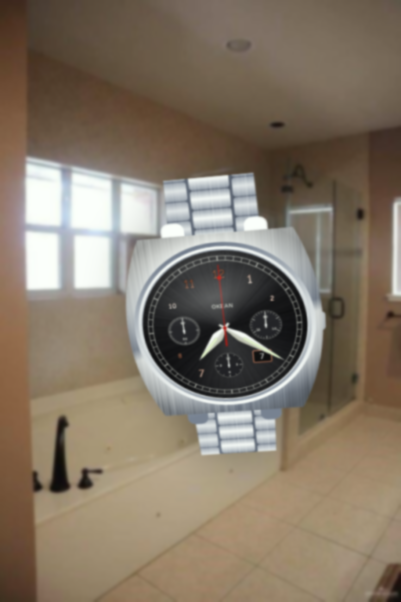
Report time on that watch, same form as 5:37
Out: 7:21
